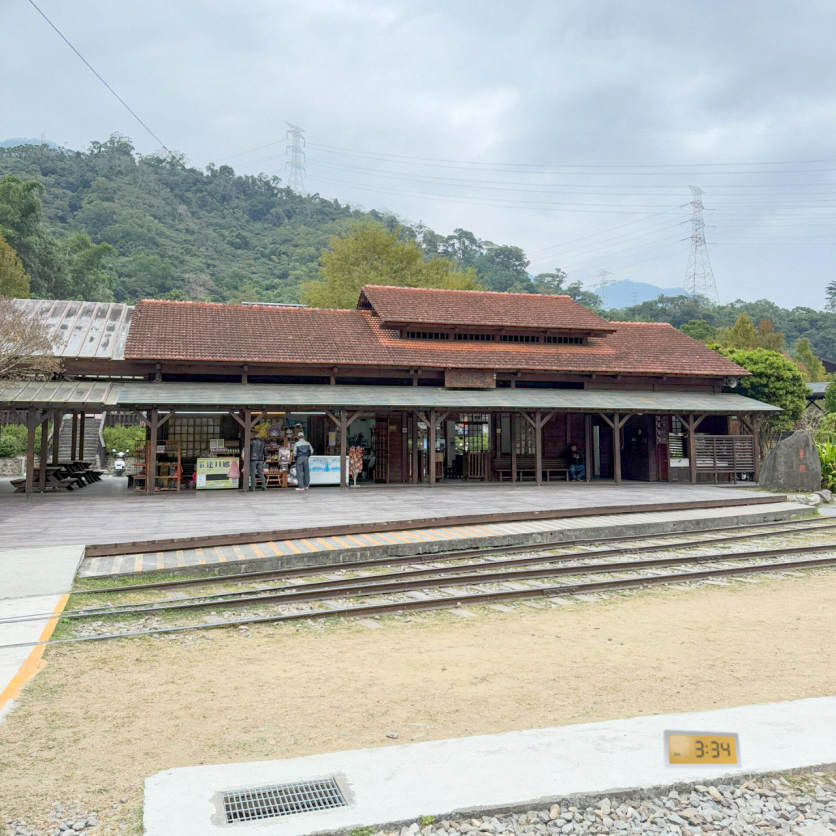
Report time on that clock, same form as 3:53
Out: 3:34
